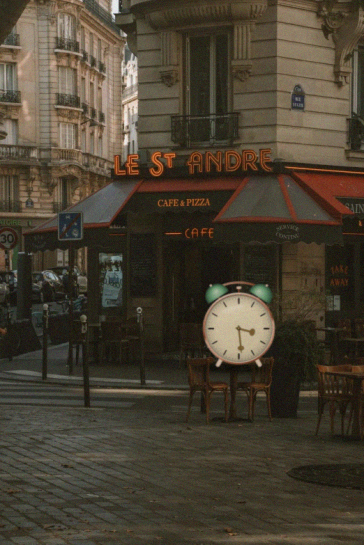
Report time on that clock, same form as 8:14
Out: 3:29
